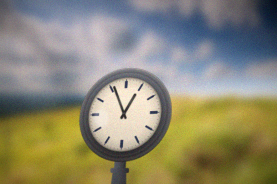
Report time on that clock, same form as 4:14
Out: 12:56
